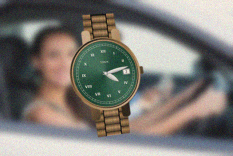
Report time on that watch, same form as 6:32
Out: 4:13
